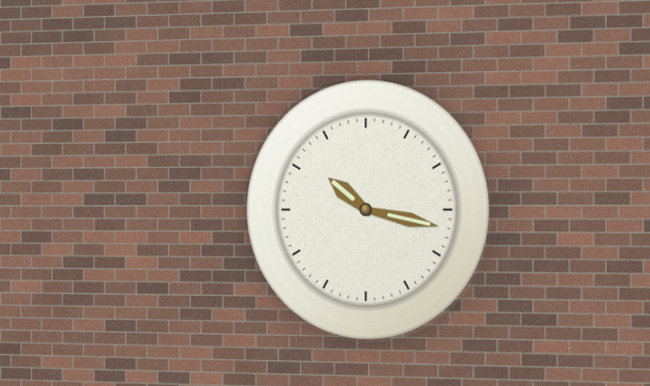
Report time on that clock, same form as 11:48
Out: 10:17
